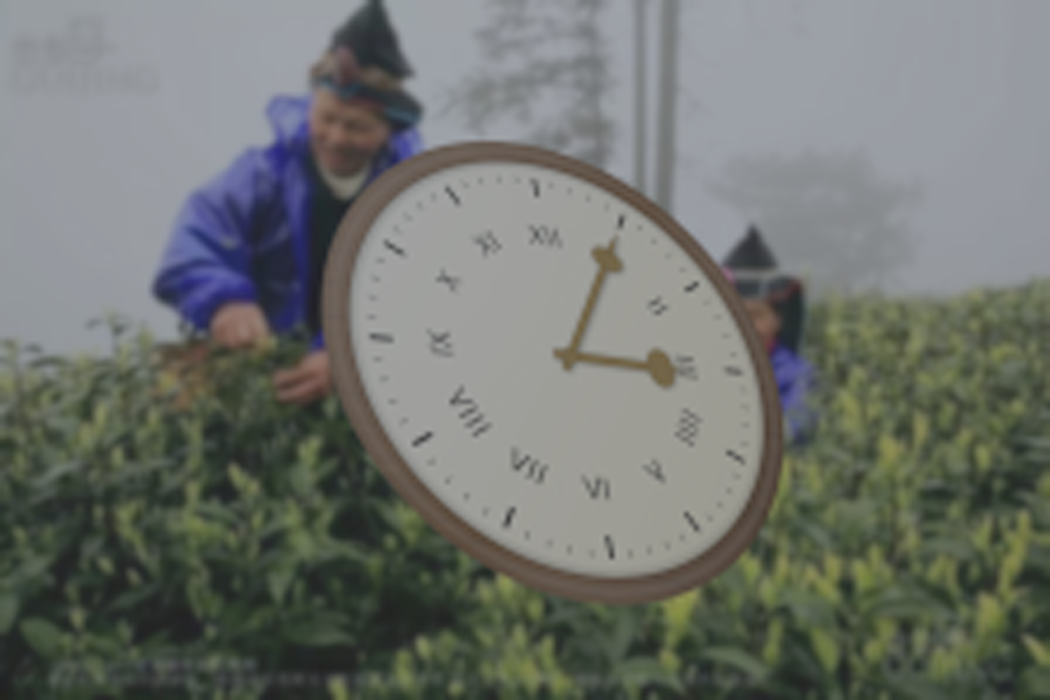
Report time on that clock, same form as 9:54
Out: 3:05
